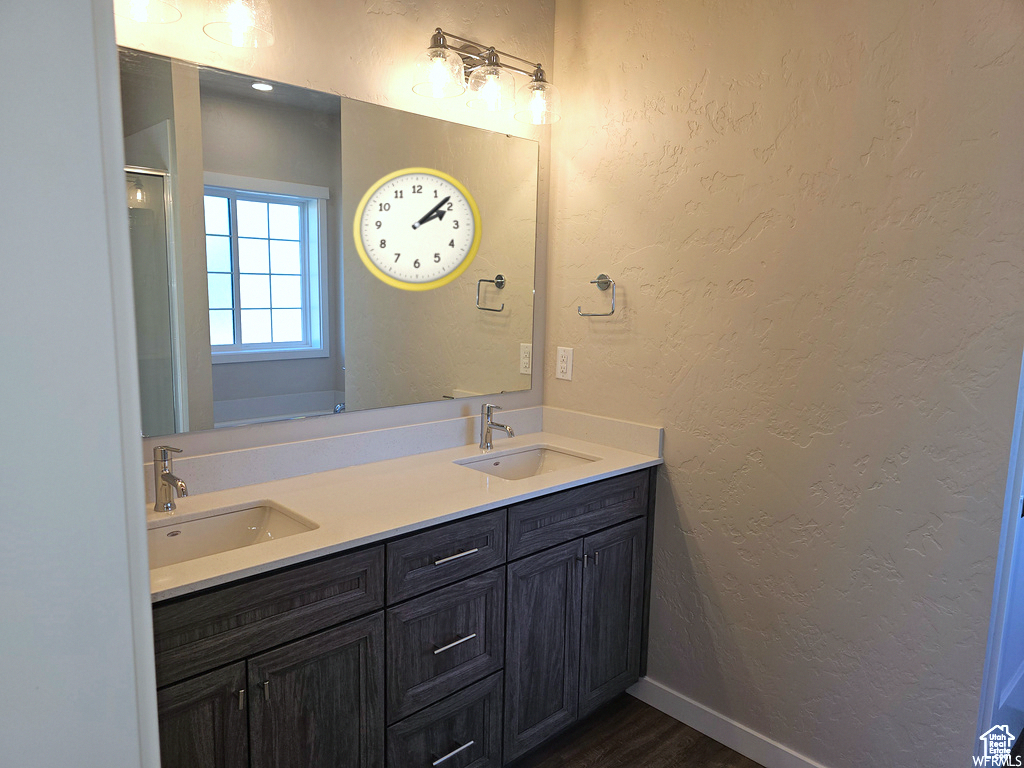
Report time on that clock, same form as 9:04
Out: 2:08
